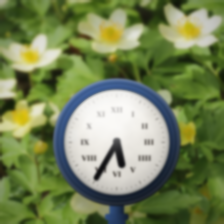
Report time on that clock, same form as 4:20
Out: 5:35
